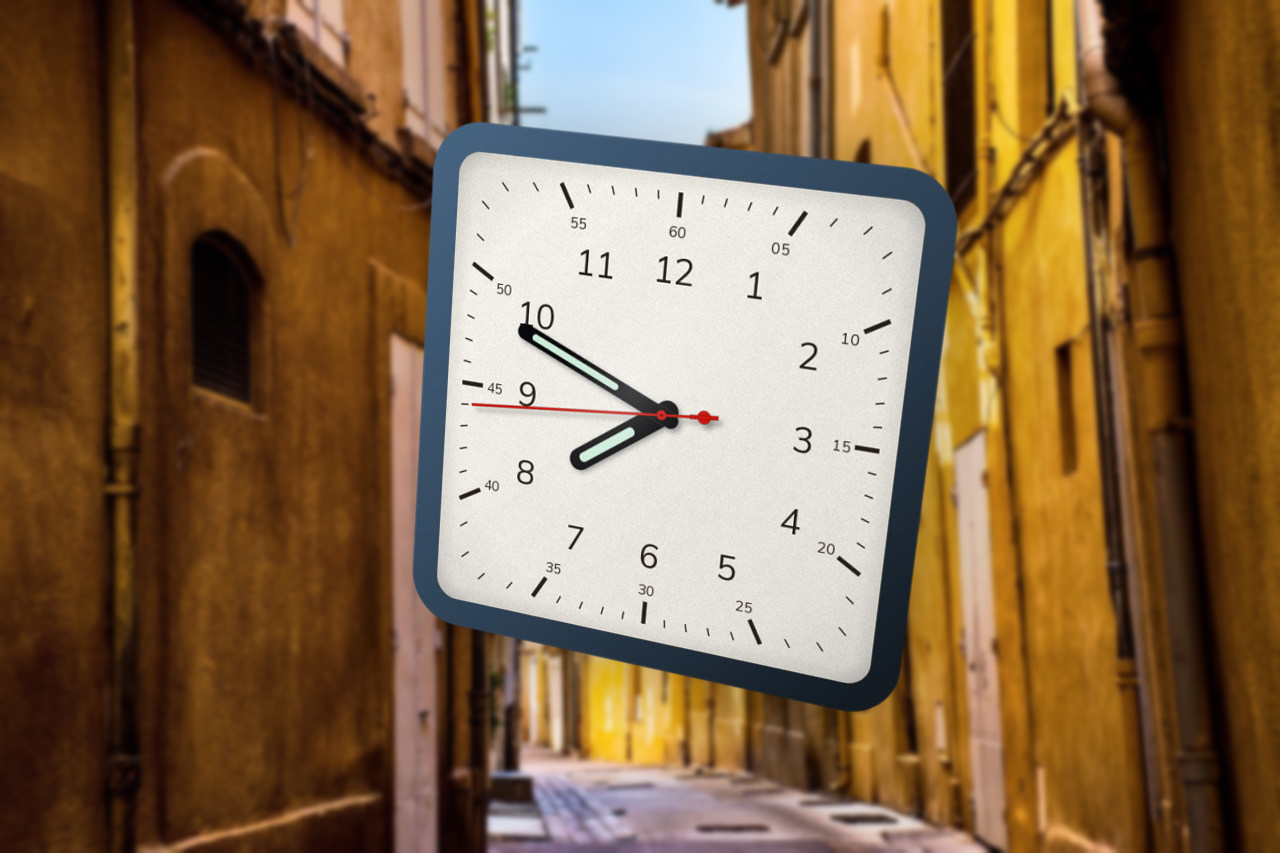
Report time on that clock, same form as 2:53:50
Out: 7:48:44
